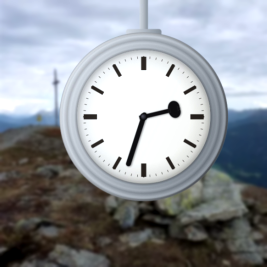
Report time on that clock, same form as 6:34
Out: 2:33
